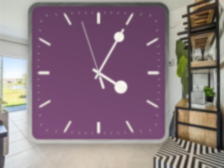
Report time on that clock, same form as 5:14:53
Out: 4:04:57
